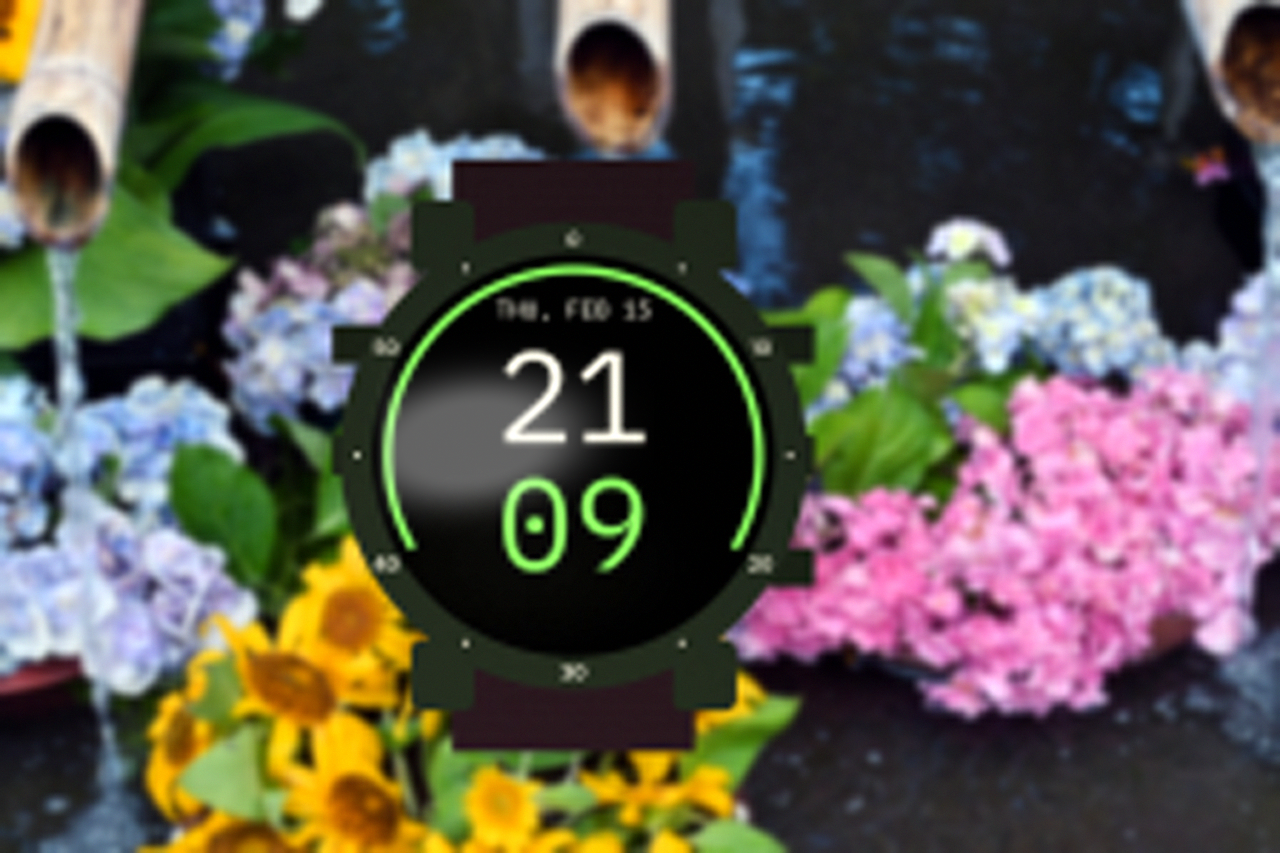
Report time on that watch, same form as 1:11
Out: 21:09
